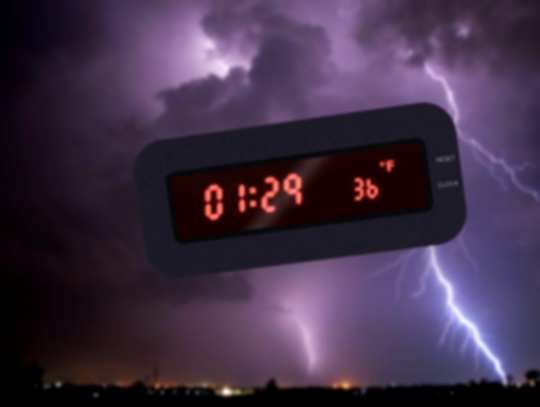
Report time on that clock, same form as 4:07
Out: 1:29
